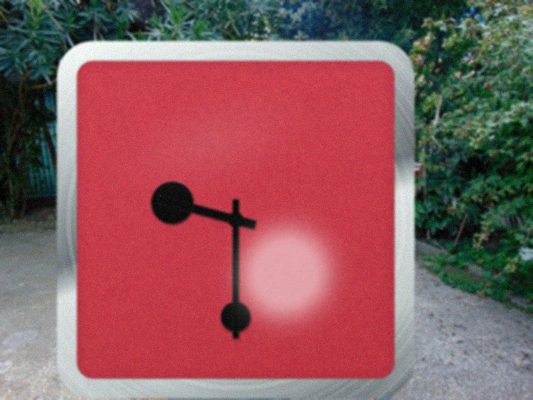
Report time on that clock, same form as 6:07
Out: 9:30
